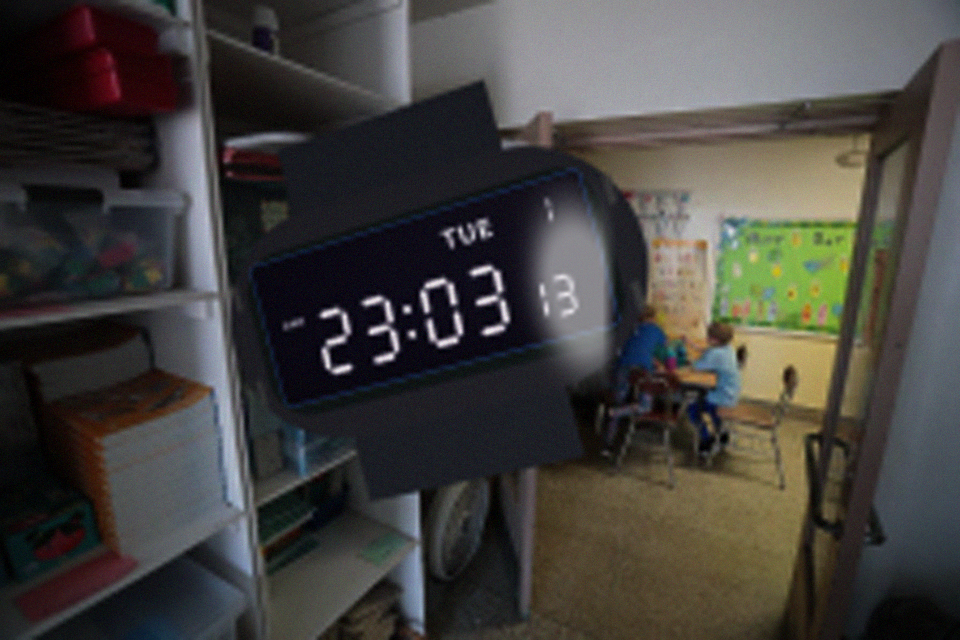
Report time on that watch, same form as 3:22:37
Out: 23:03:13
